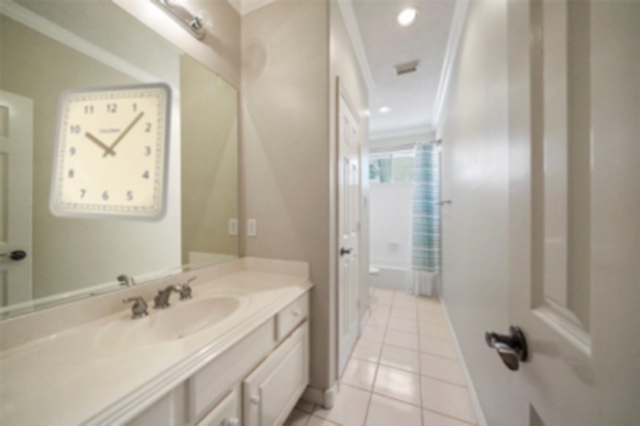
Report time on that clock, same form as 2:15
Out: 10:07
